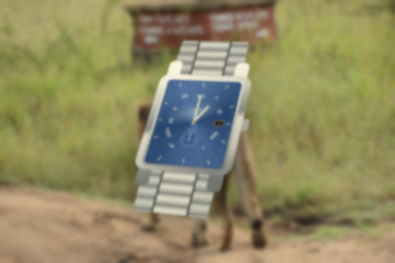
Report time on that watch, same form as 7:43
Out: 1:00
